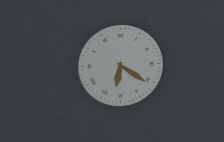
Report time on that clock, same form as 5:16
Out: 6:21
